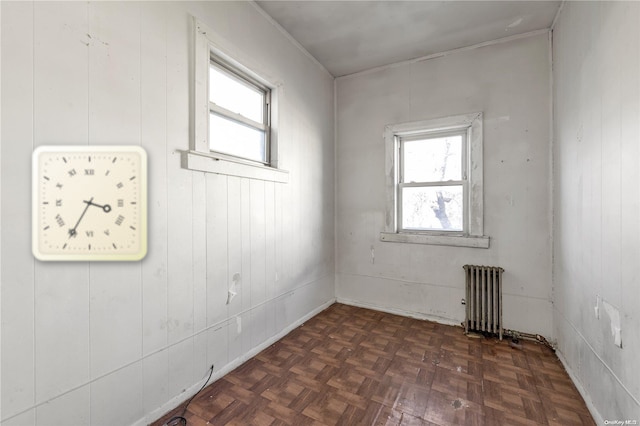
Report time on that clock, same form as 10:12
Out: 3:35
